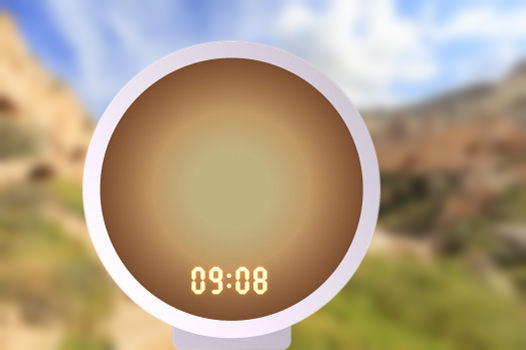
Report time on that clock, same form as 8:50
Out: 9:08
